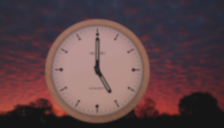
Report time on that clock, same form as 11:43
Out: 5:00
